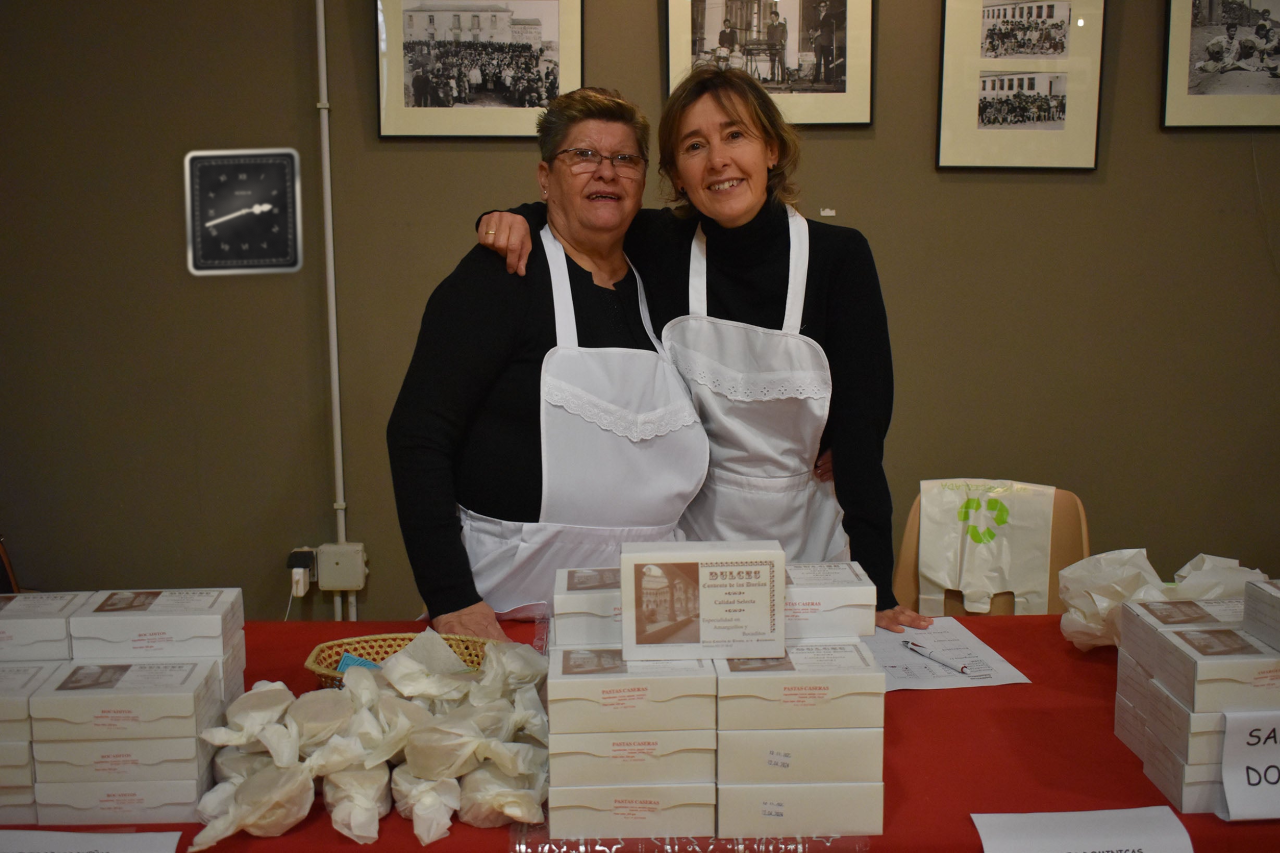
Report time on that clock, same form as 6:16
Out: 2:42
